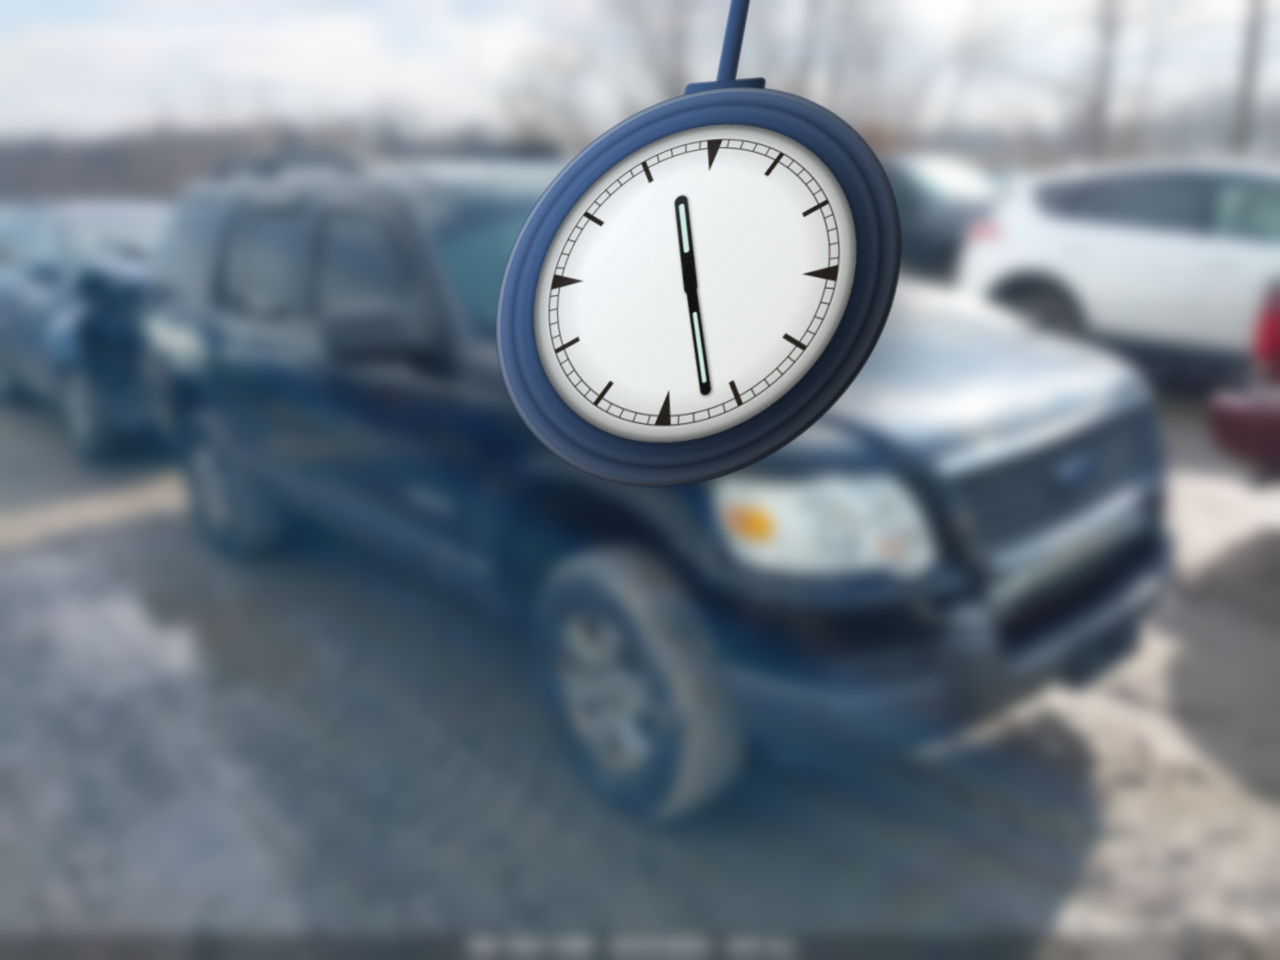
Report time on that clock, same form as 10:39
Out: 11:27
